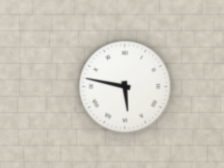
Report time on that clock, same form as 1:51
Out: 5:47
